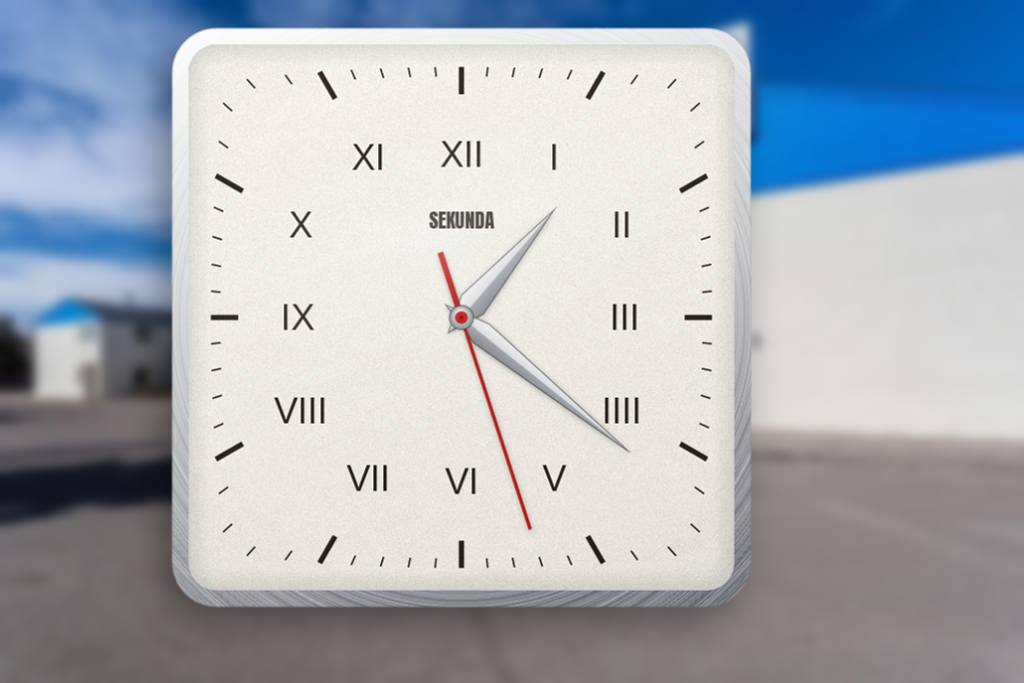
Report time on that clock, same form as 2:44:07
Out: 1:21:27
